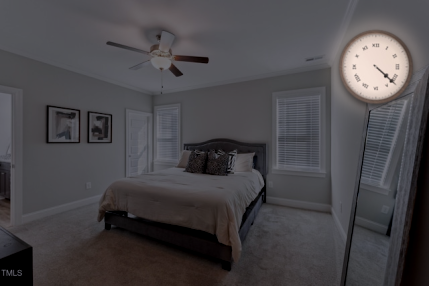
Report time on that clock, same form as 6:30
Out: 4:22
